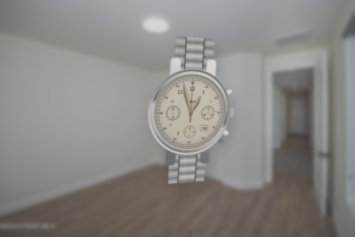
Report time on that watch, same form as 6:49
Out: 12:57
